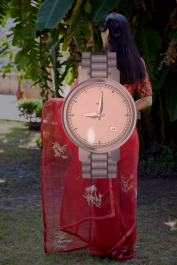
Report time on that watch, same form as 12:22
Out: 9:01
